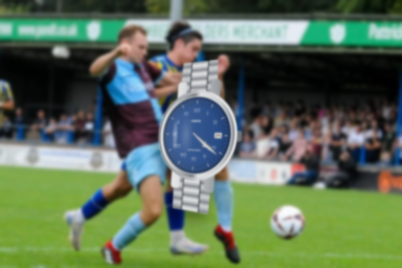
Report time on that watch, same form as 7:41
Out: 4:21
